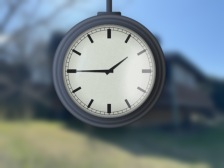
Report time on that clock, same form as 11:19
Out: 1:45
